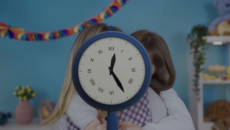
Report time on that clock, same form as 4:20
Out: 12:25
